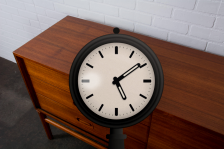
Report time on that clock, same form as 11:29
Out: 5:09
